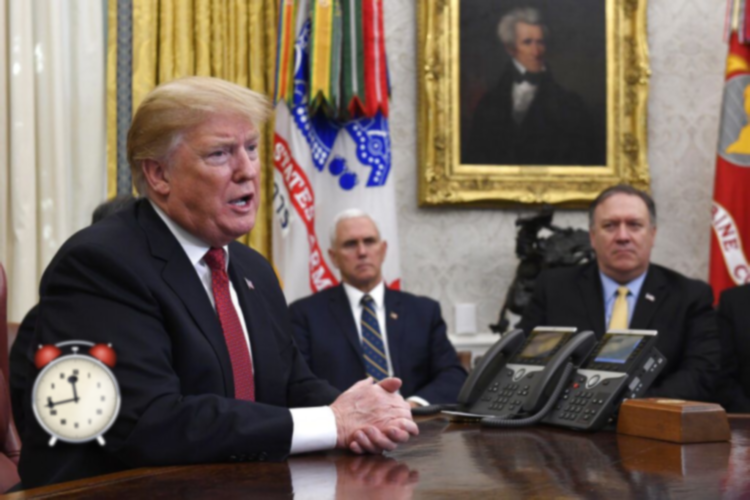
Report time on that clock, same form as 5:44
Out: 11:43
